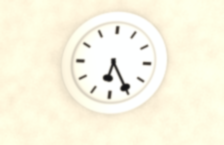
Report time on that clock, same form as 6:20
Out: 6:25
